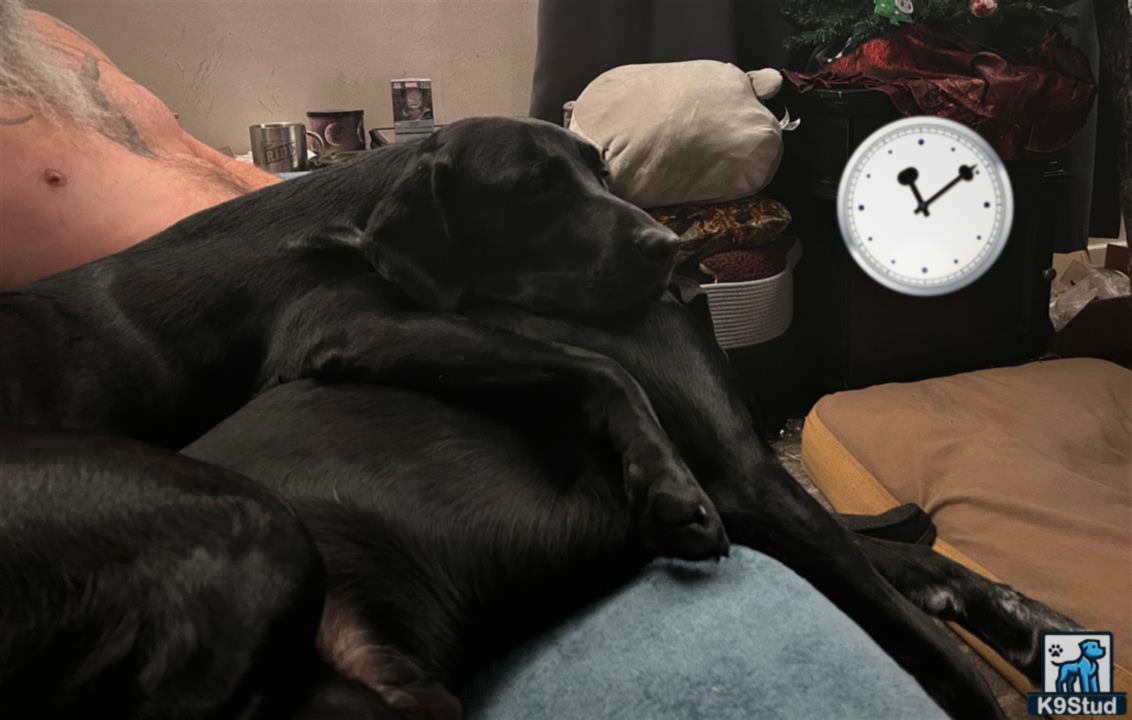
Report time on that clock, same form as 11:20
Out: 11:09
